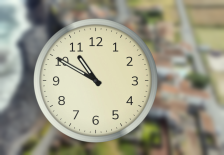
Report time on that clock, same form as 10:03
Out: 10:50
